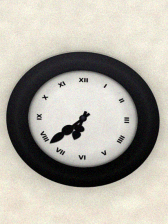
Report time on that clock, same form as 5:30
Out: 6:38
